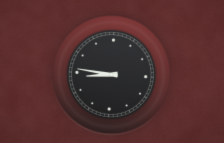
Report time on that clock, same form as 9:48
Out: 8:46
